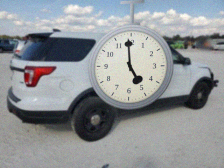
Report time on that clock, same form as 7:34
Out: 4:59
